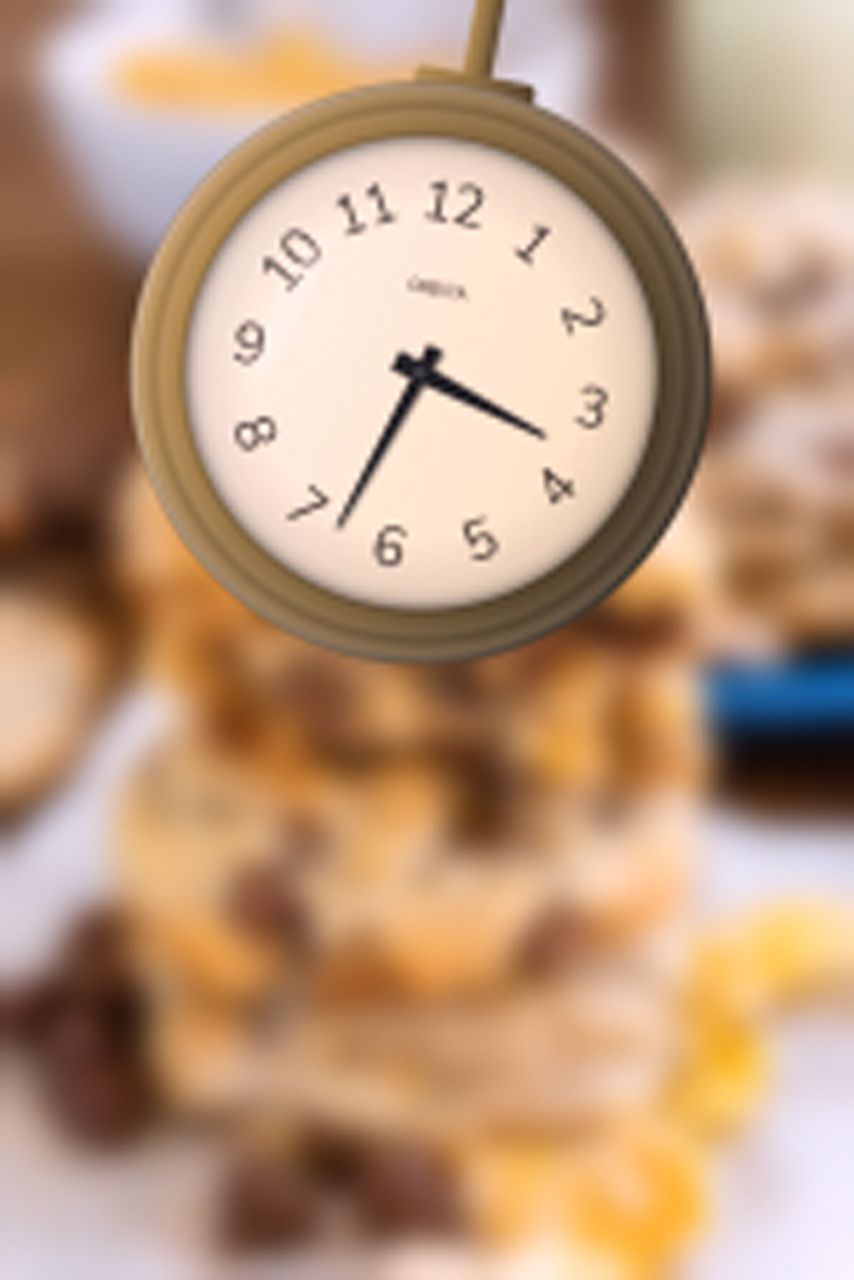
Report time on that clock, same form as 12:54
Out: 3:33
